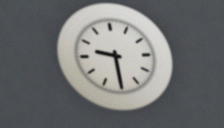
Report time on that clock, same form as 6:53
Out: 9:30
